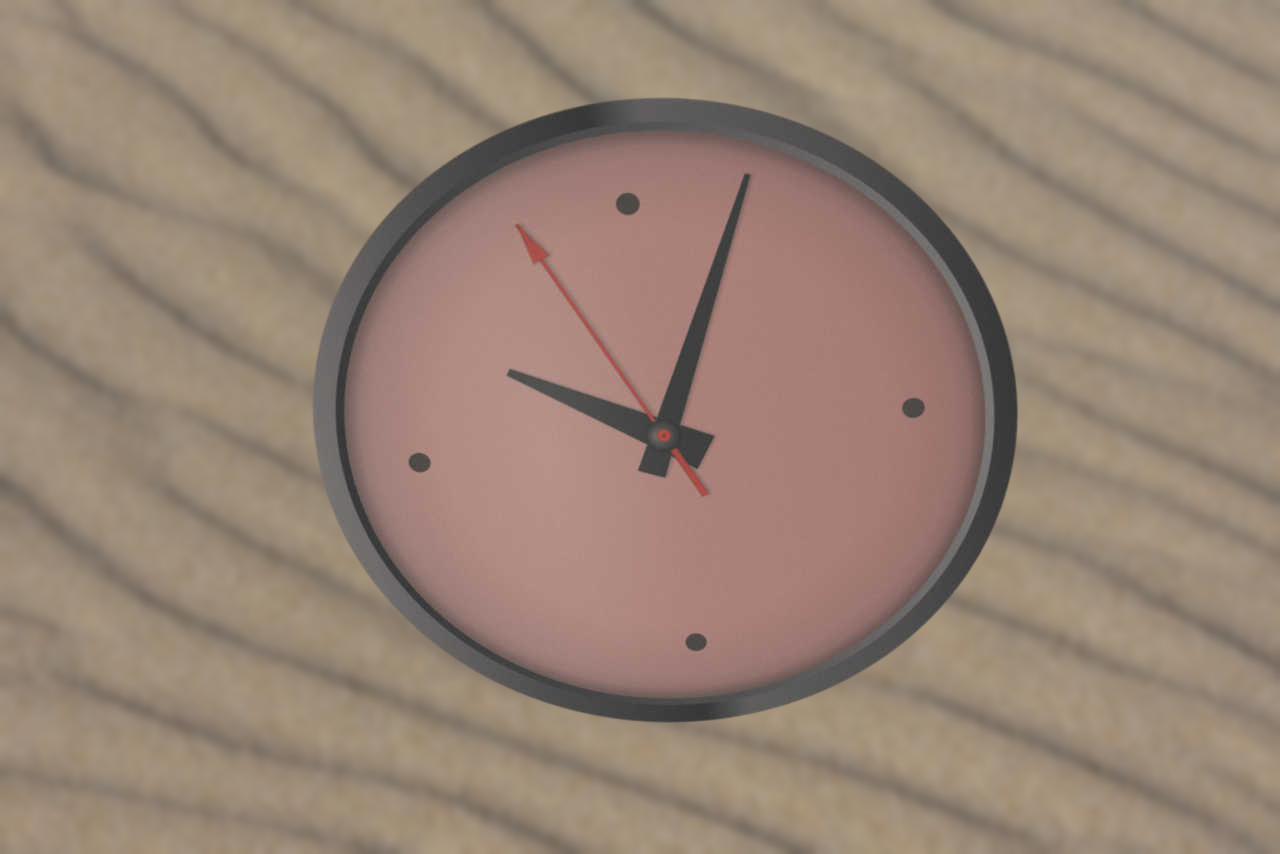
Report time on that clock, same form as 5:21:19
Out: 10:03:56
